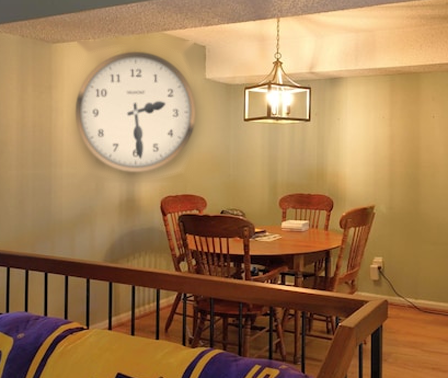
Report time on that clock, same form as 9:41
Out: 2:29
